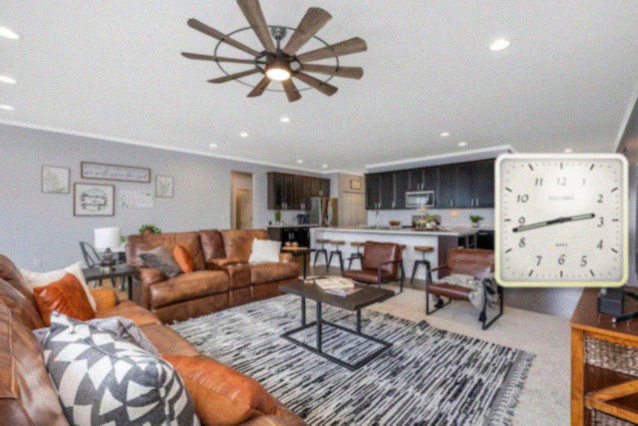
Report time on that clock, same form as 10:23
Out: 2:43
